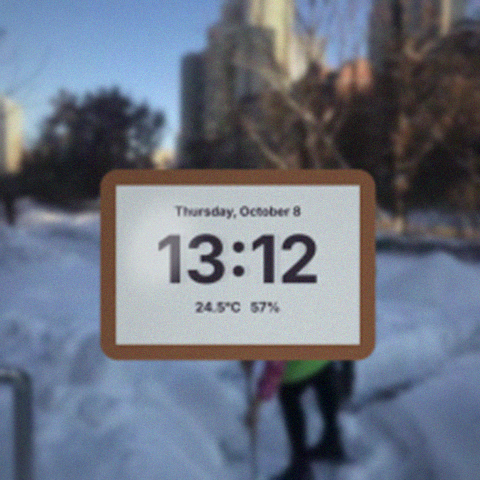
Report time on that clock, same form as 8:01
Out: 13:12
